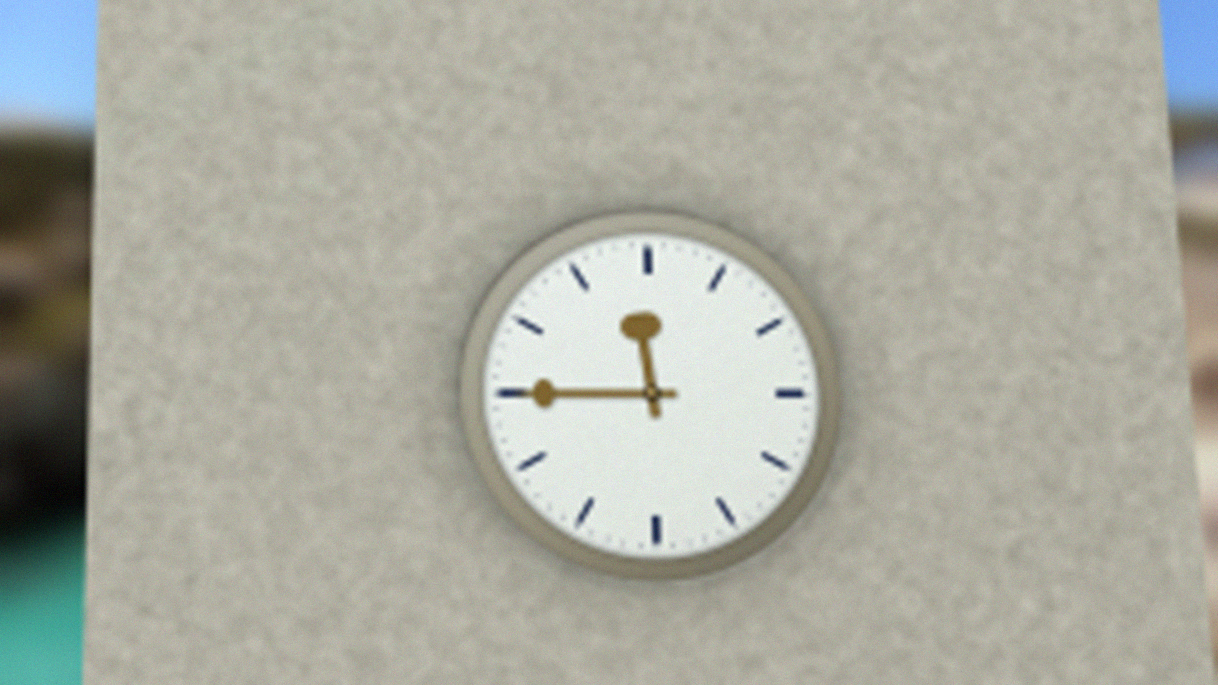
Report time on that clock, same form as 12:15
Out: 11:45
